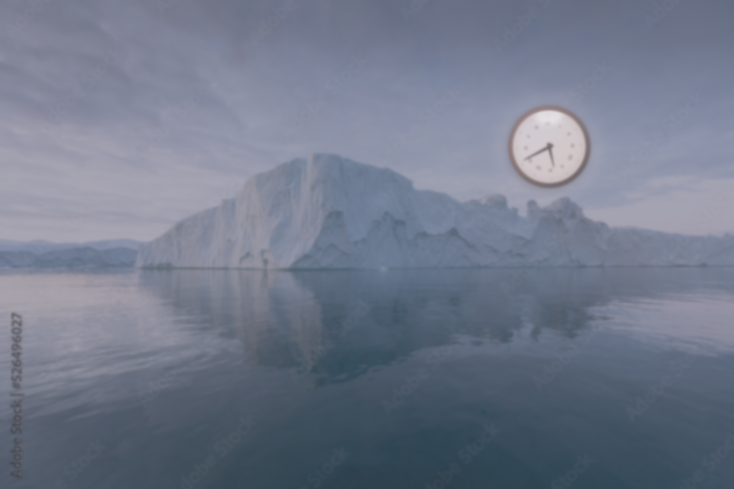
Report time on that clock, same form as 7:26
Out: 5:41
